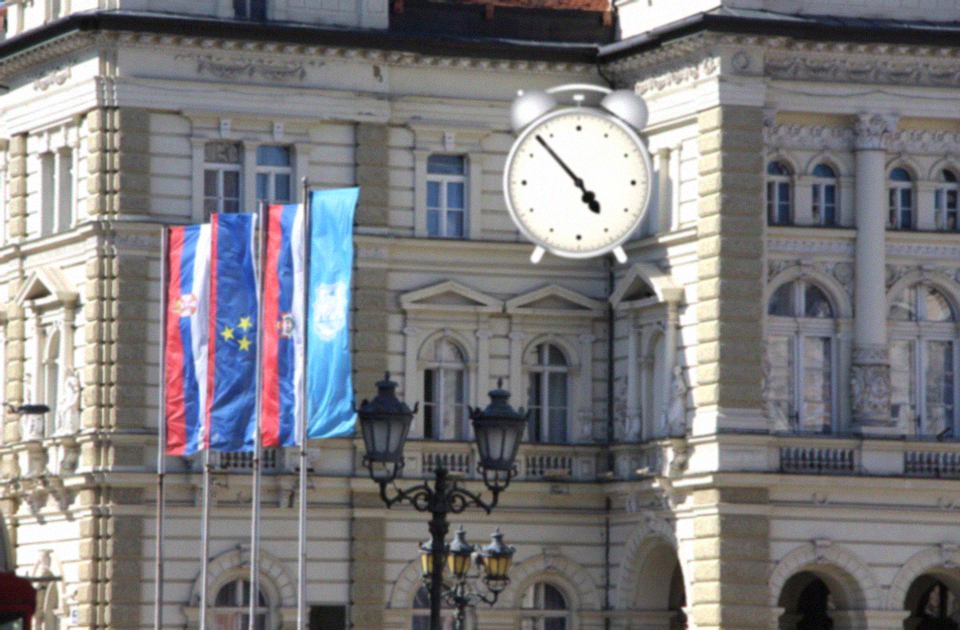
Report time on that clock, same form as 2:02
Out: 4:53
